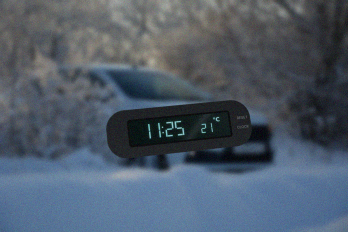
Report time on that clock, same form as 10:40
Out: 11:25
